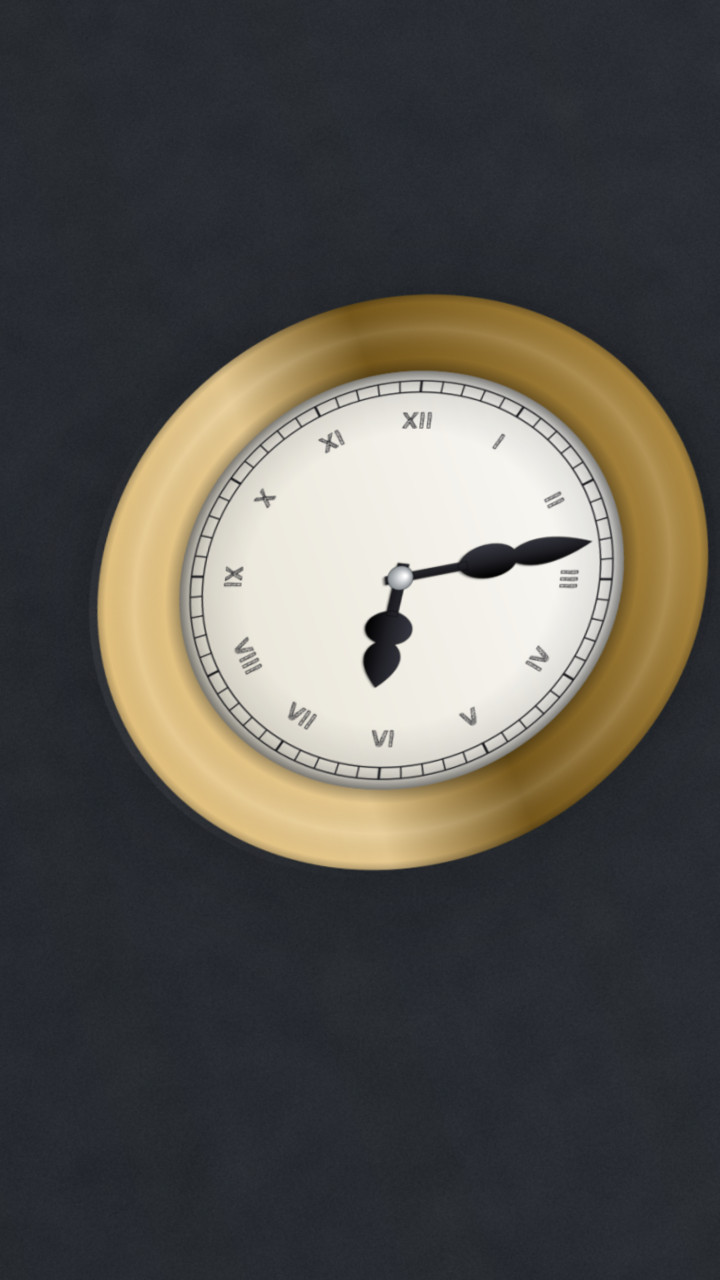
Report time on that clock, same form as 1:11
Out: 6:13
